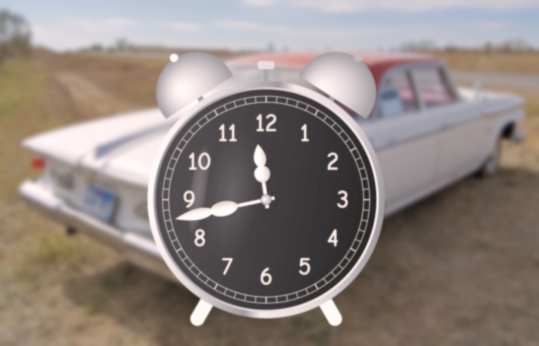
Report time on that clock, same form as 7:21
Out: 11:43
